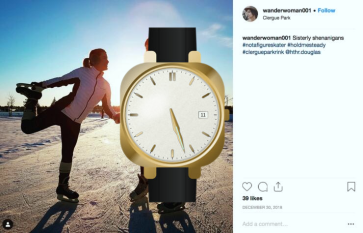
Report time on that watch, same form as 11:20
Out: 5:27
